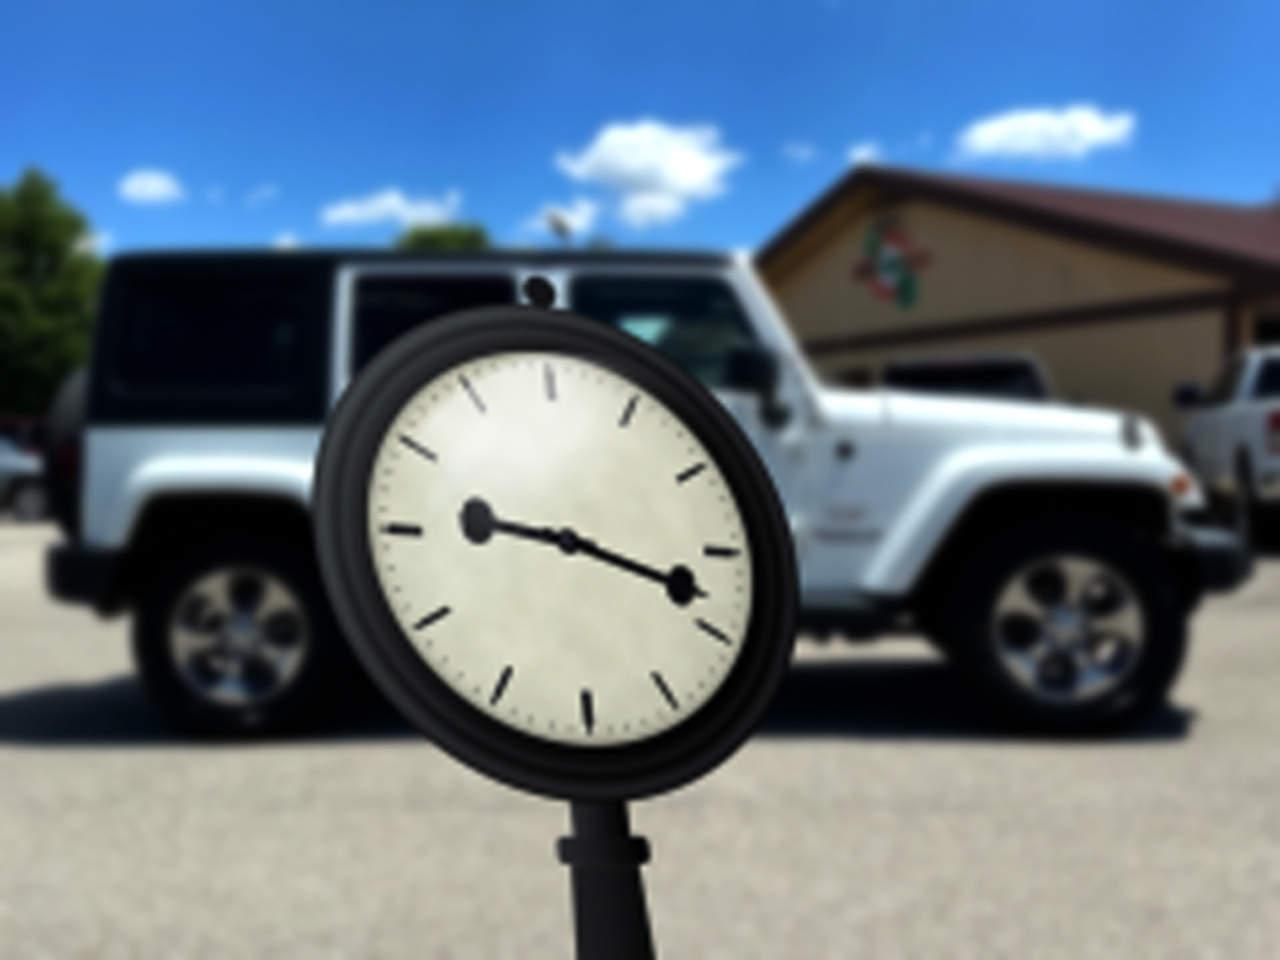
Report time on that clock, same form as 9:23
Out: 9:18
